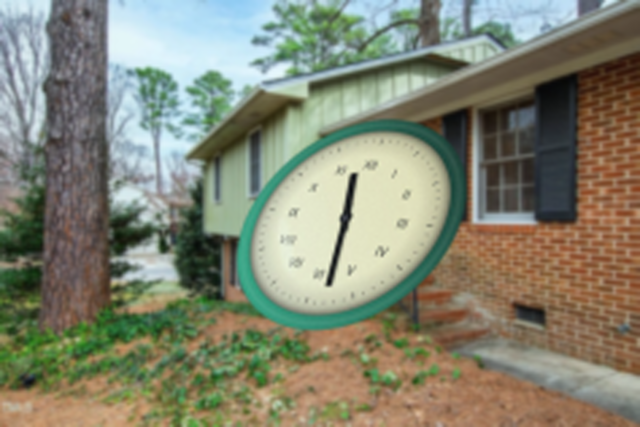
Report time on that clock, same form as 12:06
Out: 11:28
